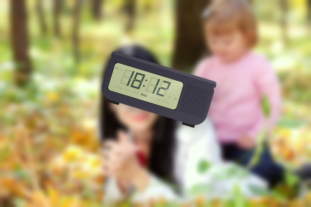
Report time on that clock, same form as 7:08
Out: 18:12
